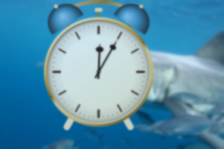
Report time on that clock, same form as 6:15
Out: 12:05
